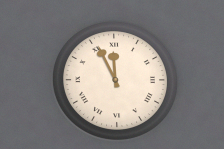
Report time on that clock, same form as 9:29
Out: 11:56
